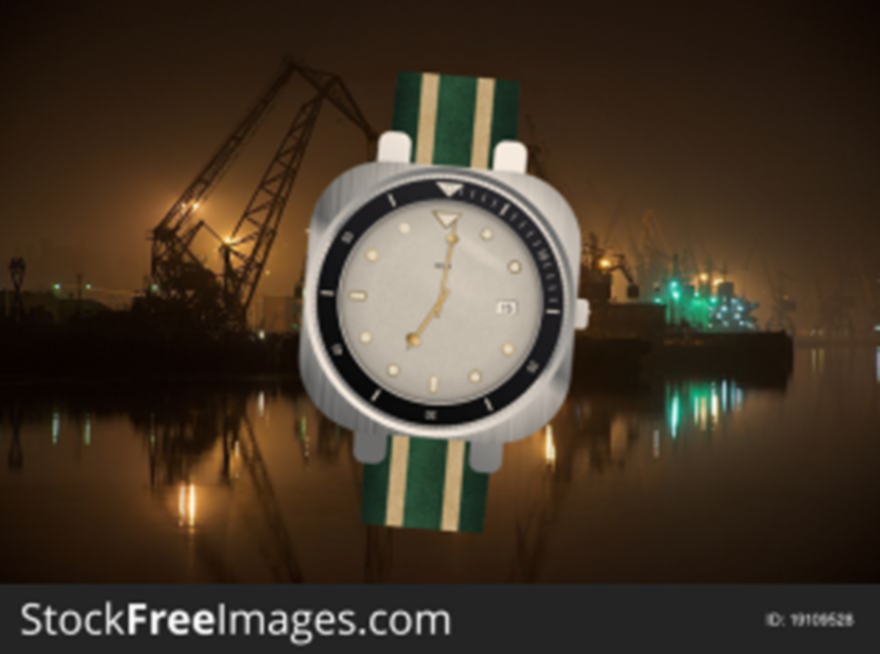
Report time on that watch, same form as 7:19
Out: 7:01
